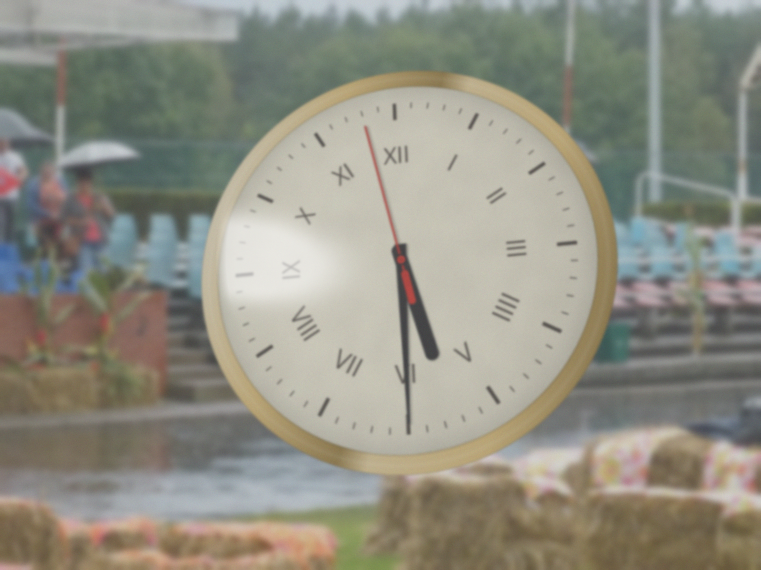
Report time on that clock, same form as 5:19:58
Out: 5:29:58
